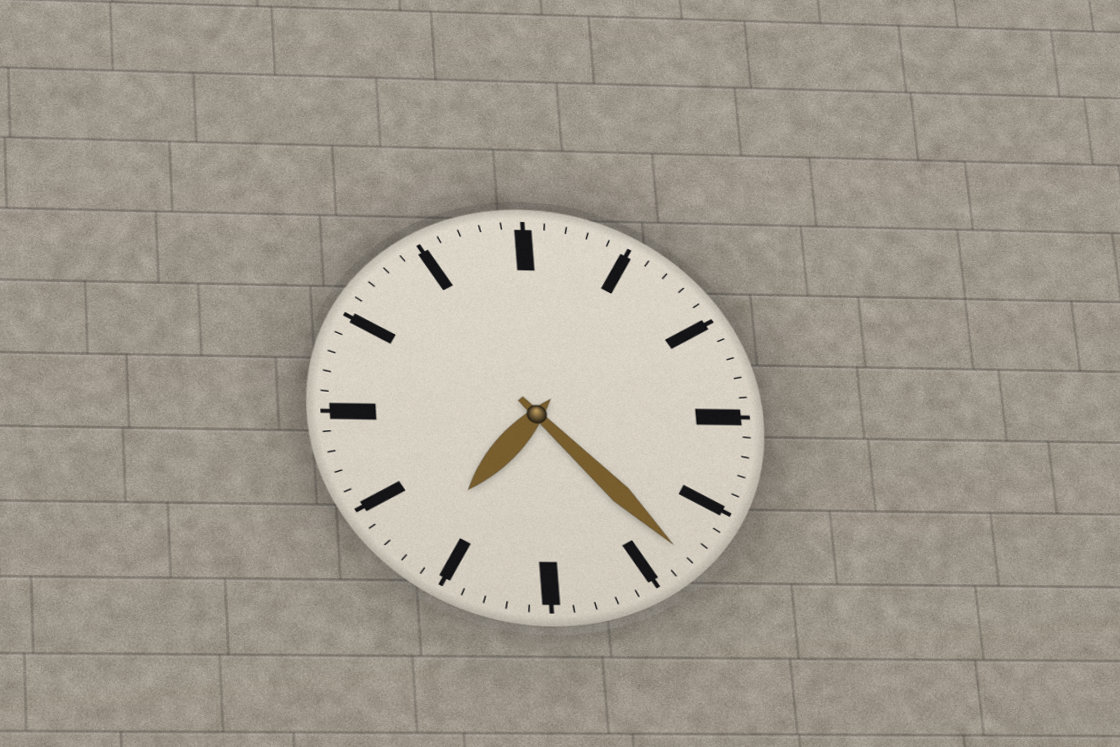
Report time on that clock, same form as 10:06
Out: 7:23
